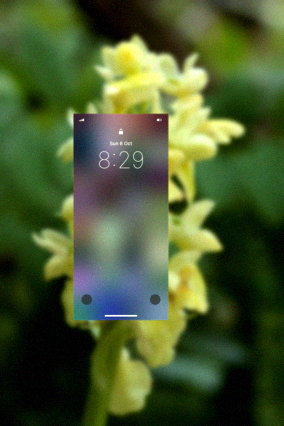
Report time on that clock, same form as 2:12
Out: 8:29
